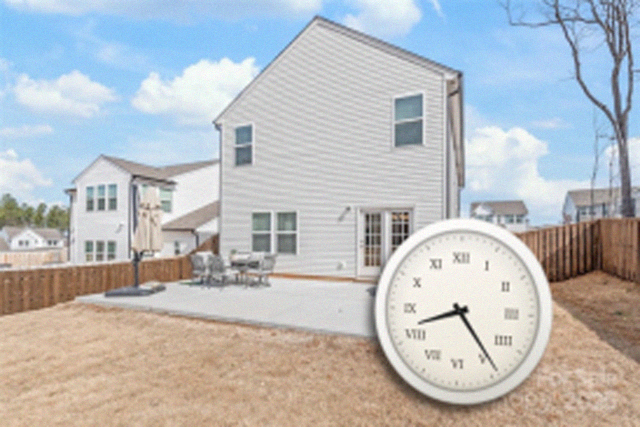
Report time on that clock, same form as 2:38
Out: 8:24
